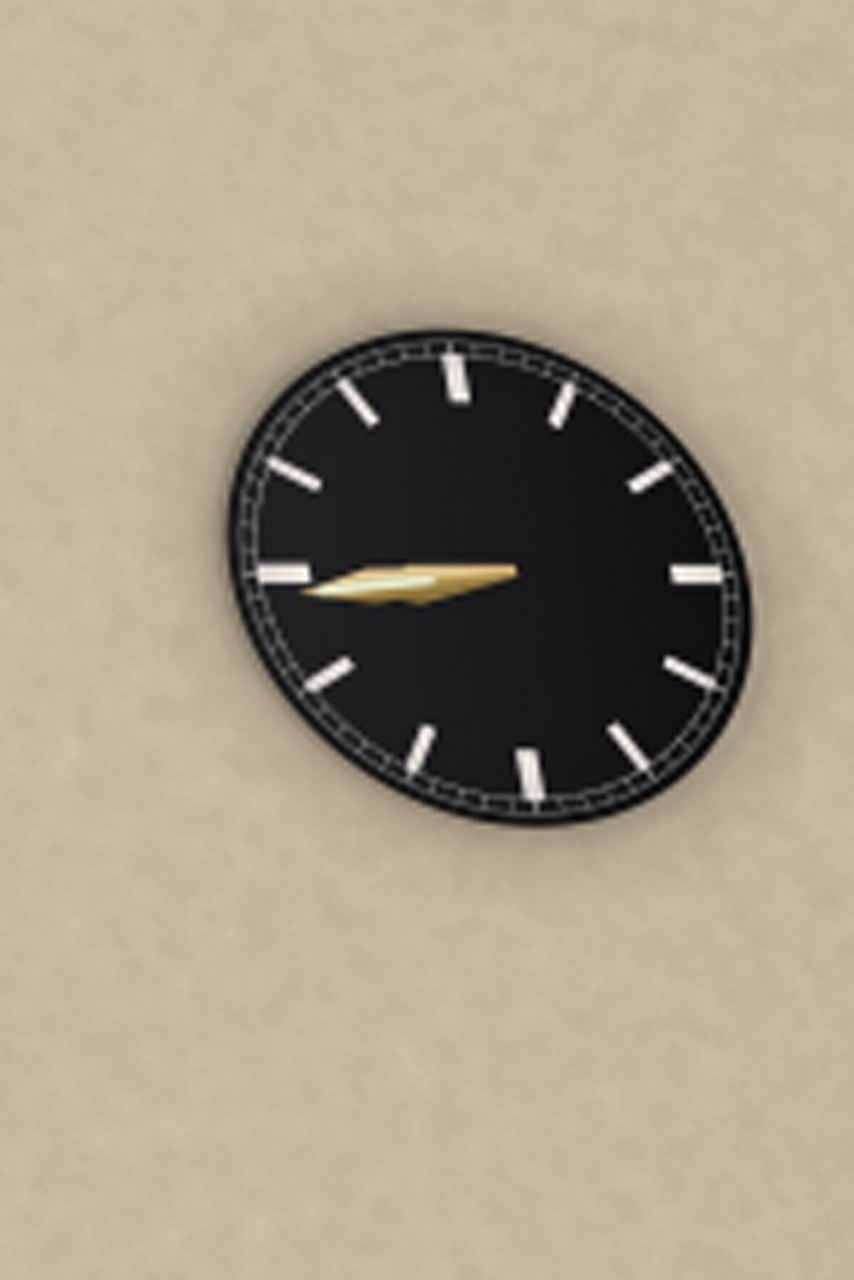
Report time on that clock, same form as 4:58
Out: 8:44
